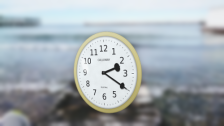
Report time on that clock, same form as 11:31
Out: 2:20
